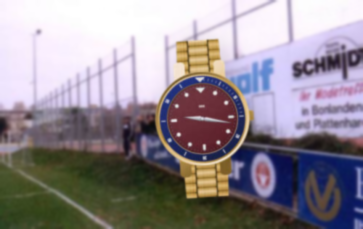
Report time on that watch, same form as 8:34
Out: 9:17
